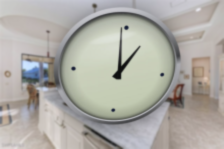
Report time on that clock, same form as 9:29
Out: 12:59
